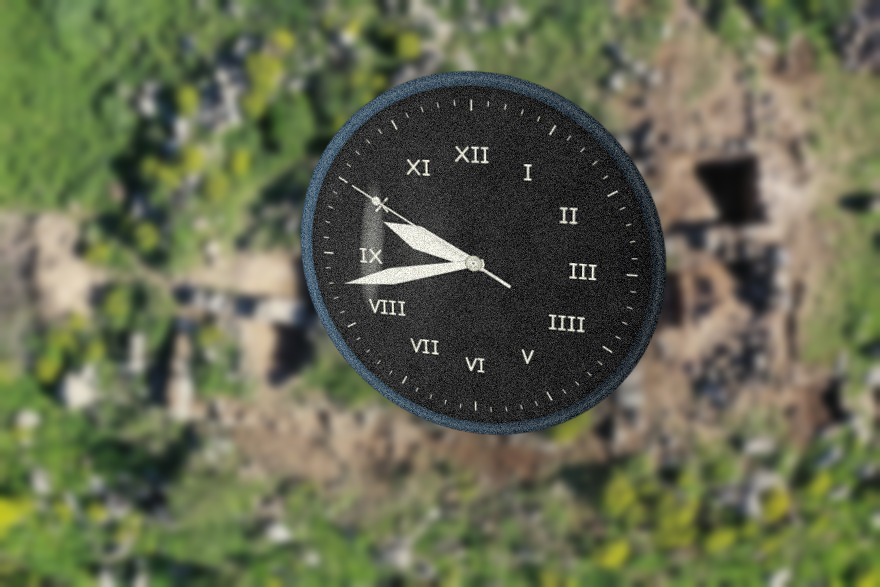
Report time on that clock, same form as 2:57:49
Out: 9:42:50
